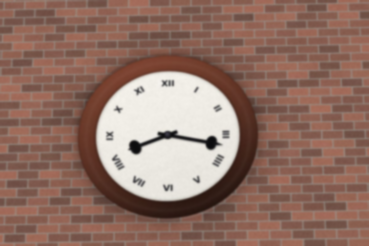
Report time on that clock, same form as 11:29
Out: 8:17
